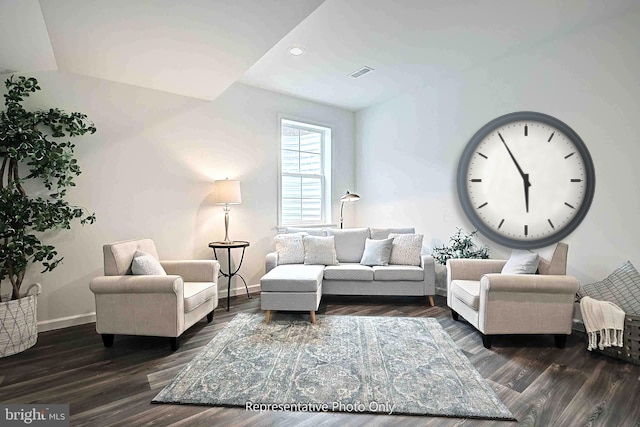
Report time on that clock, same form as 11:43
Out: 5:55
